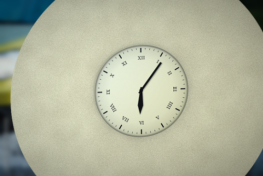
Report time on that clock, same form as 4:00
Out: 6:06
